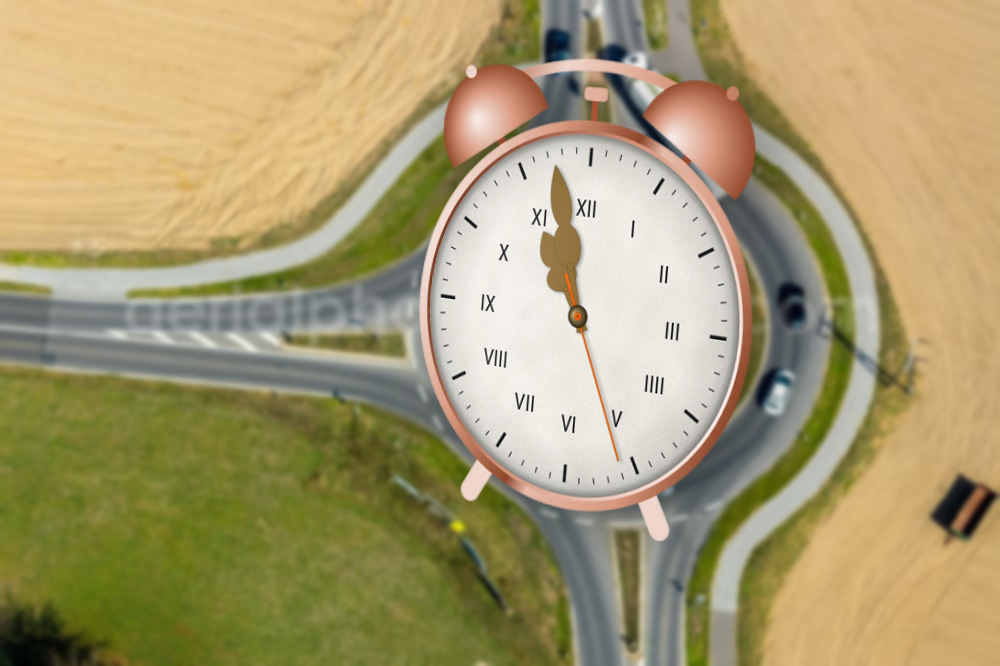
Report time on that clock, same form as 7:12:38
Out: 10:57:26
